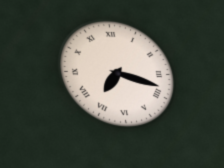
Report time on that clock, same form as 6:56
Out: 7:18
